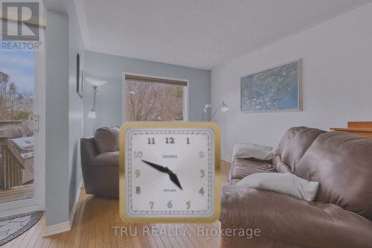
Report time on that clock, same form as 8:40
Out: 4:49
